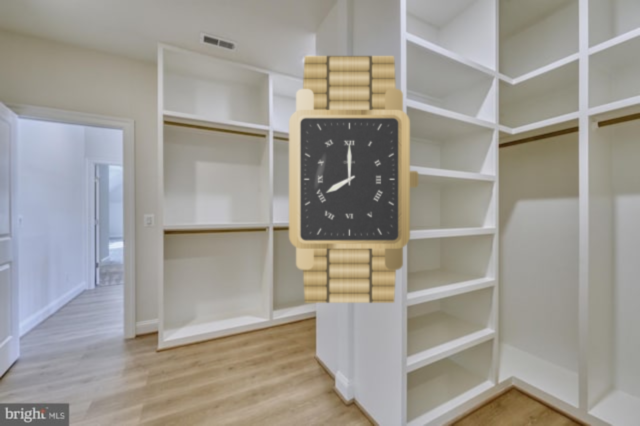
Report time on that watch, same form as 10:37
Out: 8:00
